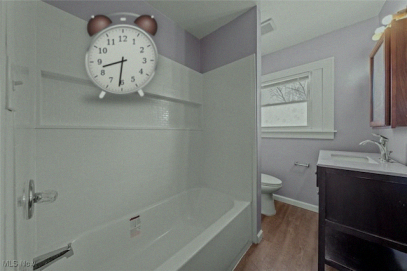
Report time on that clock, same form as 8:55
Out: 8:31
